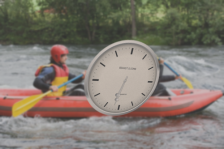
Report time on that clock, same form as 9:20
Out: 6:32
